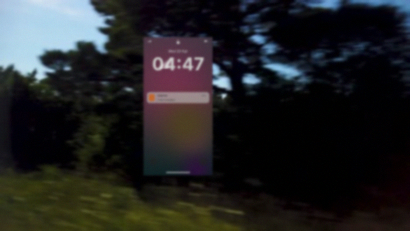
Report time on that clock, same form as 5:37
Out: 4:47
